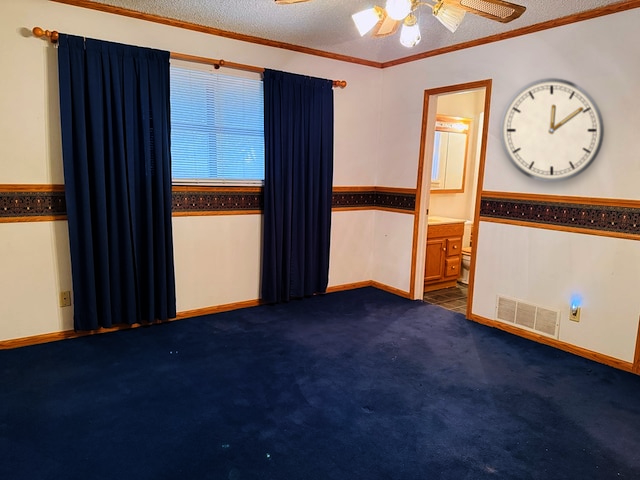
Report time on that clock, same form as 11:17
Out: 12:09
